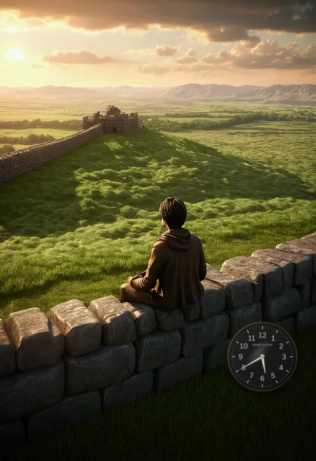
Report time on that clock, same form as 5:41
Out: 5:40
